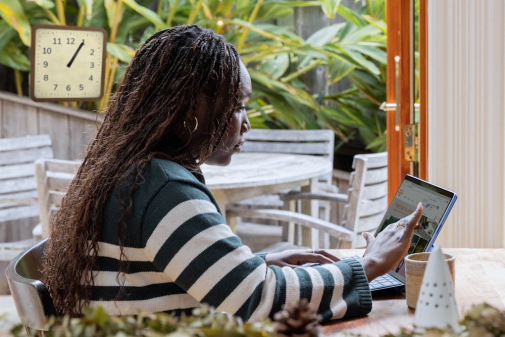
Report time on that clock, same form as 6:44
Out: 1:05
